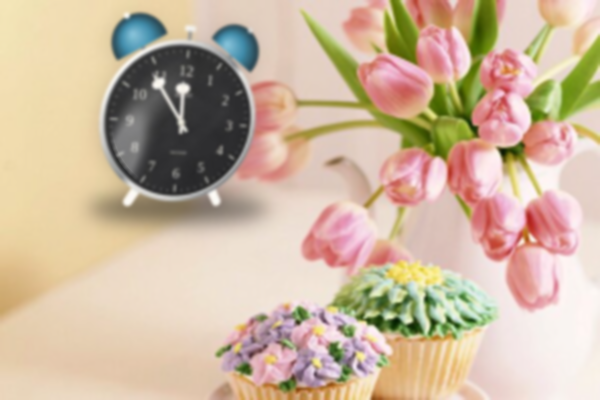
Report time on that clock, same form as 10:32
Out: 11:54
